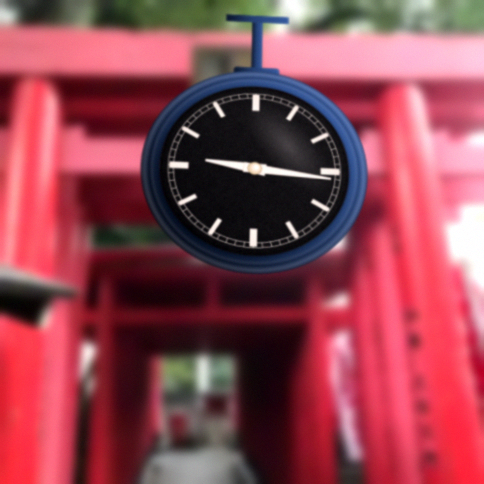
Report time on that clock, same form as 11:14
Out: 9:16
